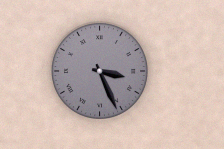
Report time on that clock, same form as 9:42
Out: 3:26
